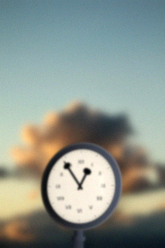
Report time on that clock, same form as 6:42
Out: 12:54
